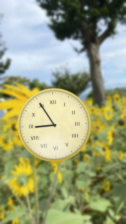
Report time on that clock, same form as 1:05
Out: 8:55
